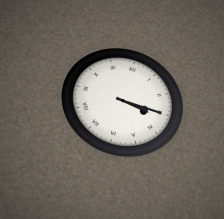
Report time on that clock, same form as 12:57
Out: 3:15
